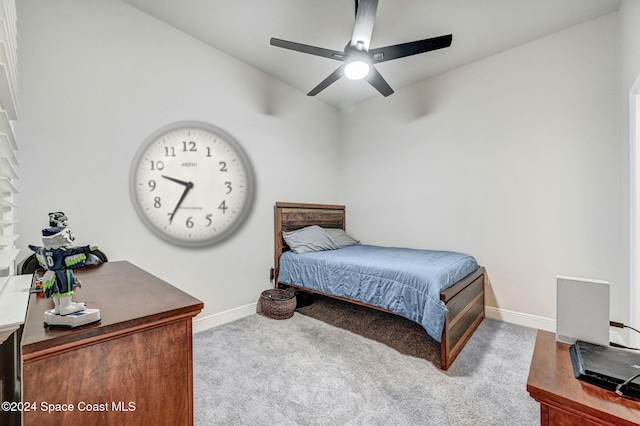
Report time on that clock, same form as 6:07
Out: 9:35
